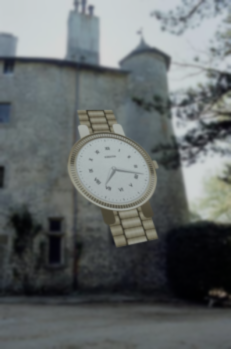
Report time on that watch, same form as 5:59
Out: 7:18
